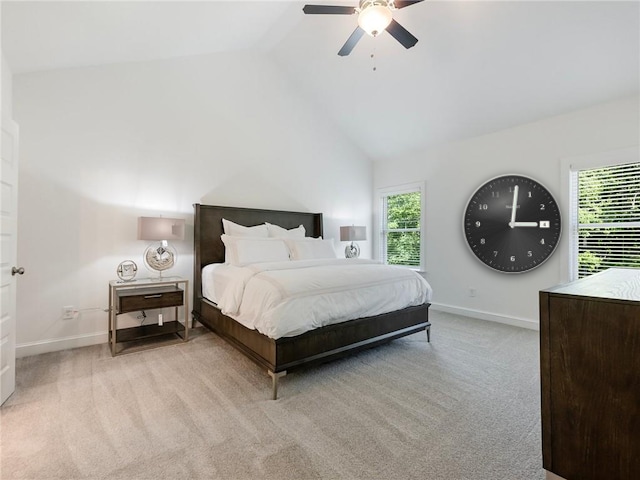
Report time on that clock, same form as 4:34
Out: 3:01
